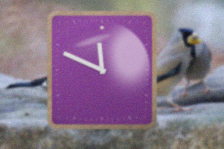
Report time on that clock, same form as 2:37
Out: 11:49
